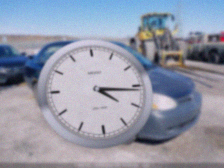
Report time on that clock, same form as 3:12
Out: 4:16
